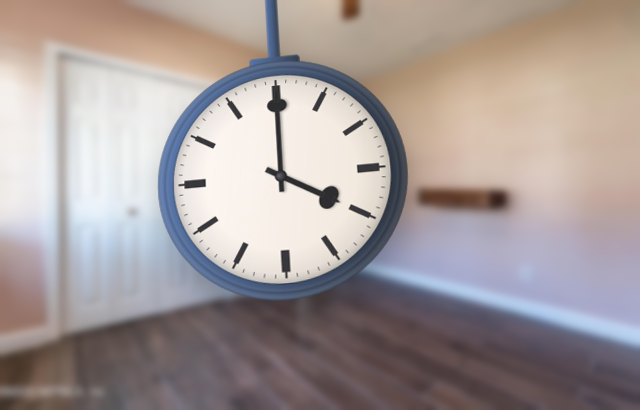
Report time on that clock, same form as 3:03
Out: 4:00
